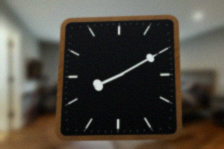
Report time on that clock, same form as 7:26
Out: 8:10
